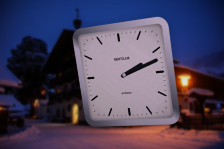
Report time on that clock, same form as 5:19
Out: 2:12
